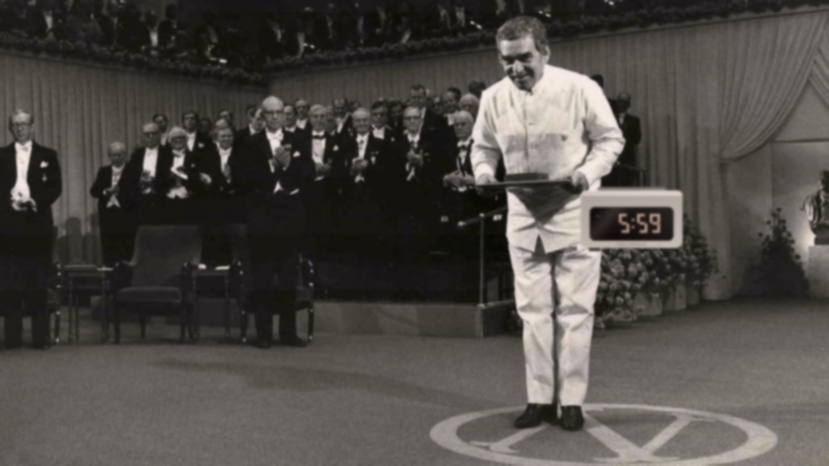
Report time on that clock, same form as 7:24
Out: 5:59
